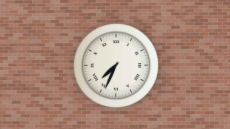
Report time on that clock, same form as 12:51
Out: 7:34
